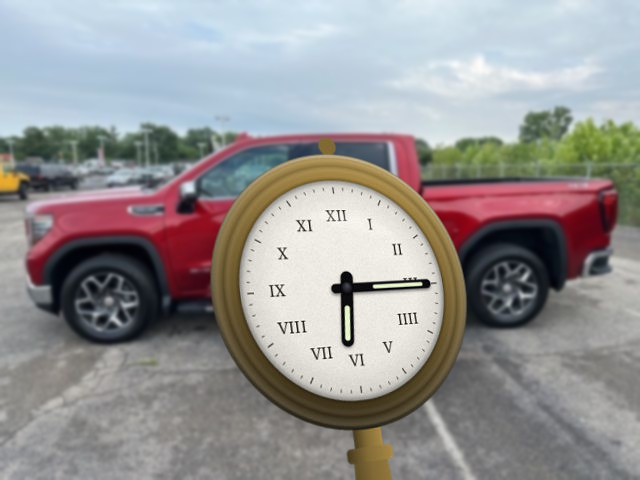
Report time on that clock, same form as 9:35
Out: 6:15
